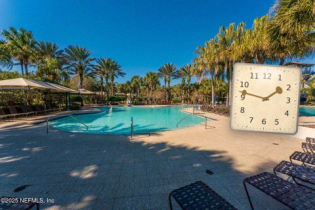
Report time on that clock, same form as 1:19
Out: 1:47
